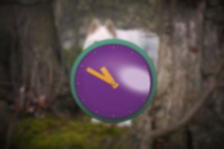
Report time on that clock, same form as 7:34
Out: 10:50
